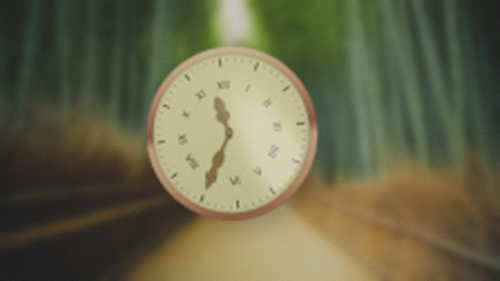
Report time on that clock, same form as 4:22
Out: 11:35
